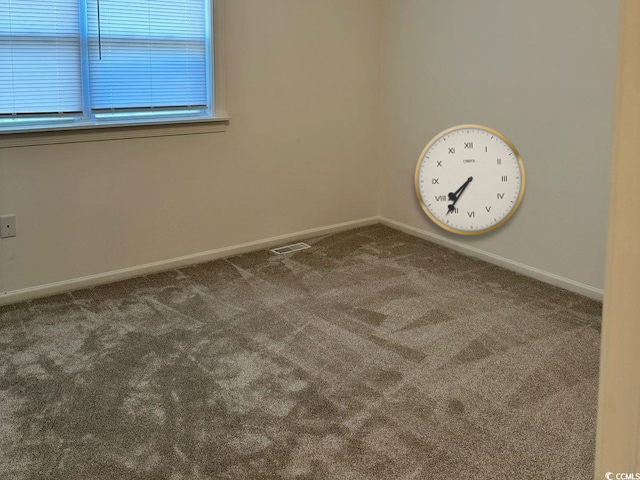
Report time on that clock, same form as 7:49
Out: 7:36
